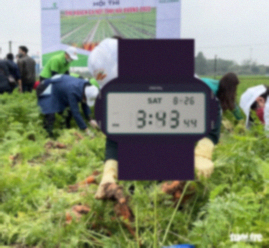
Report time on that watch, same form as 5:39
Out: 3:43
